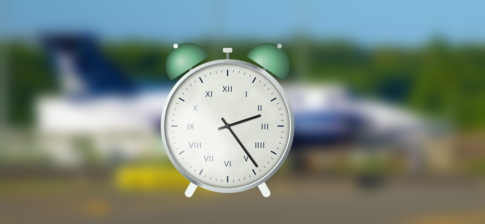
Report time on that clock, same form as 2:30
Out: 2:24
